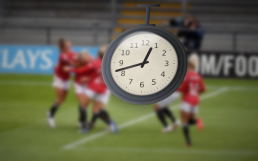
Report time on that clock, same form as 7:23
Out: 12:42
